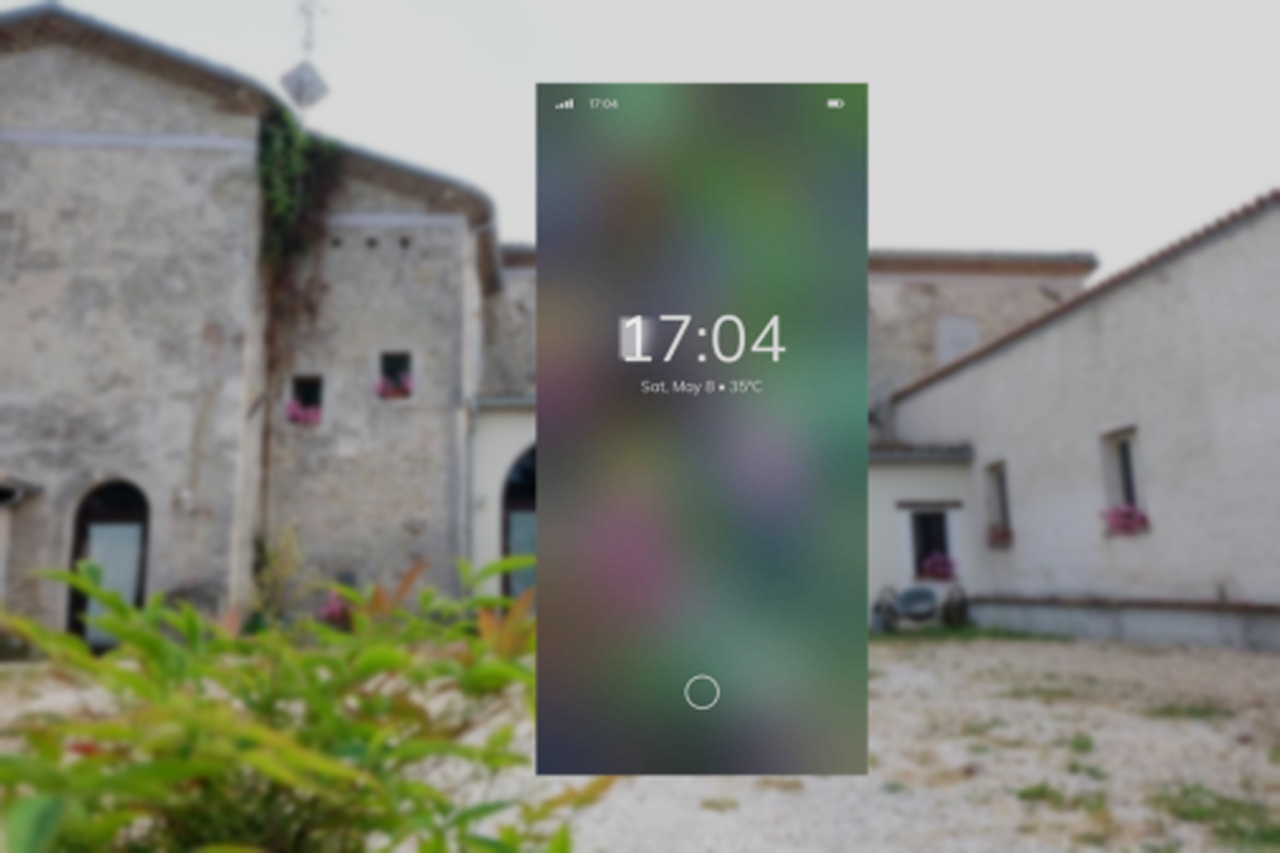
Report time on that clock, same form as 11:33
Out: 17:04
